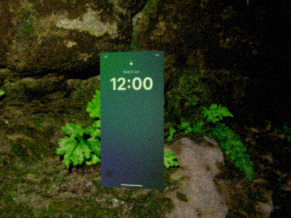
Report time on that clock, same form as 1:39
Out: 12:00
